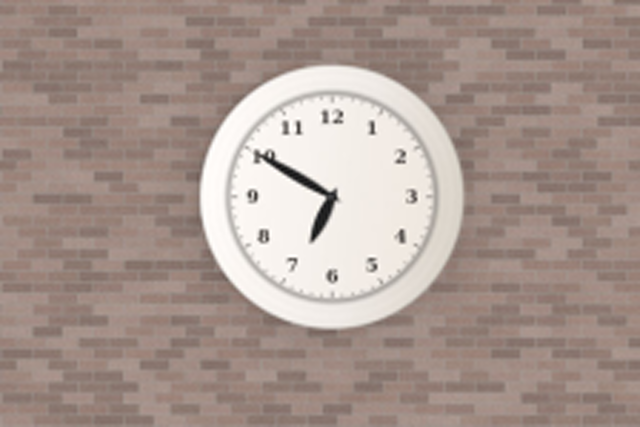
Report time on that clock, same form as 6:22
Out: 6:50
